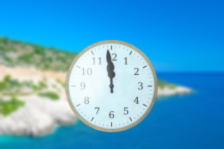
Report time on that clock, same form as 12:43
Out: 11:59
